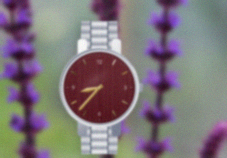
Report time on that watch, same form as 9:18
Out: 8:37
